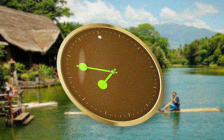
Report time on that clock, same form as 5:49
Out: 7:48
